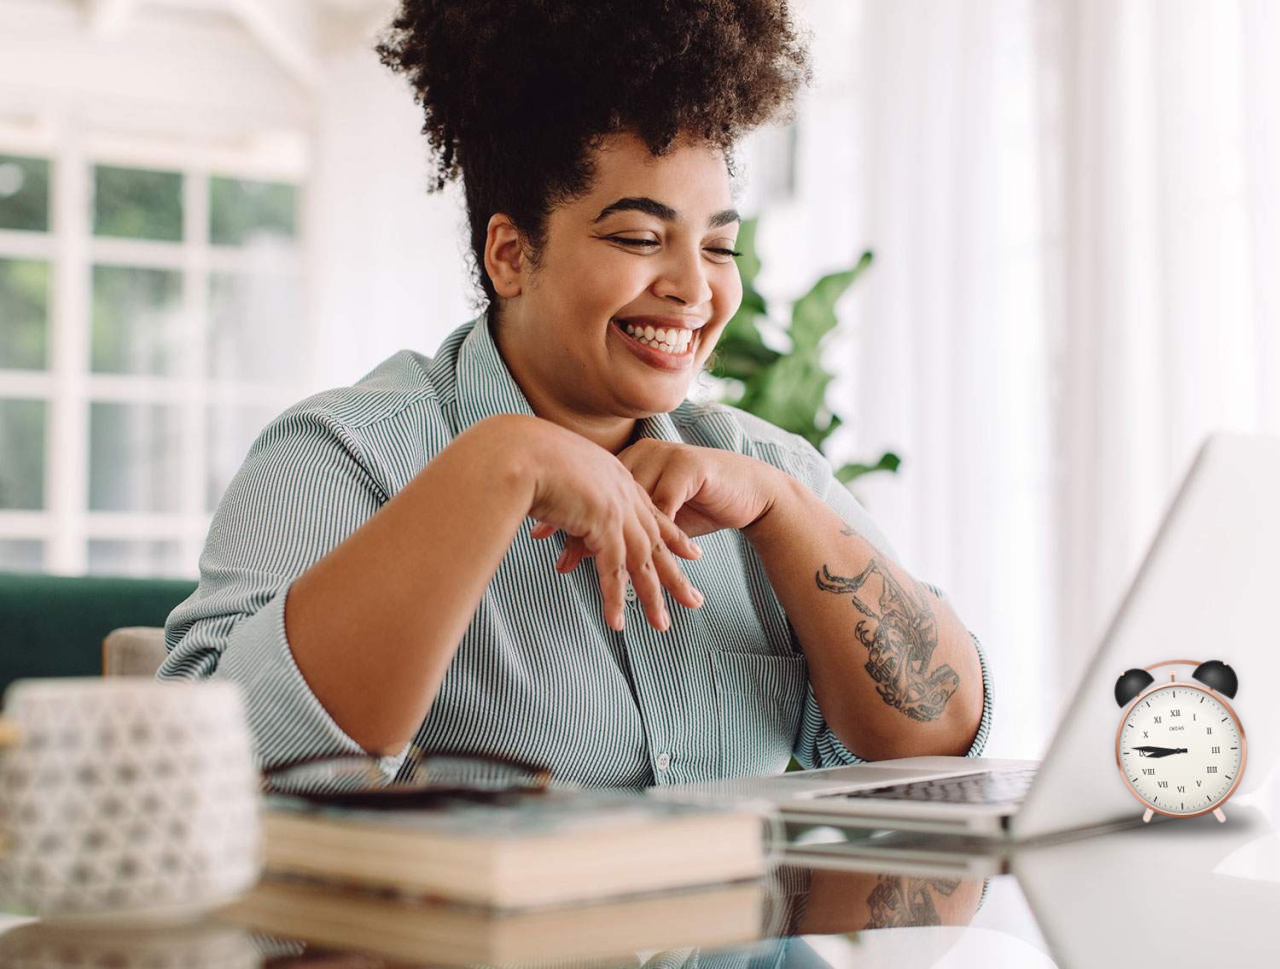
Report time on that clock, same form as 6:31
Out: 8:46
